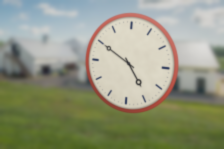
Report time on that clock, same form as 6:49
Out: 4:50
